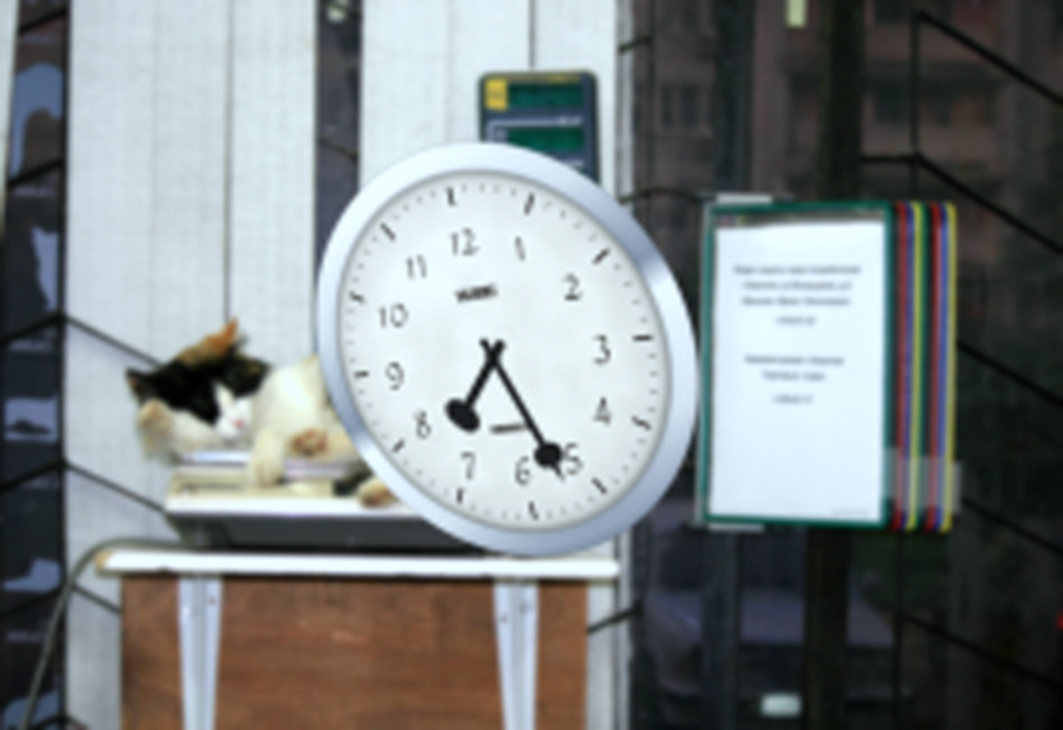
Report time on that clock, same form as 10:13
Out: 7:27
